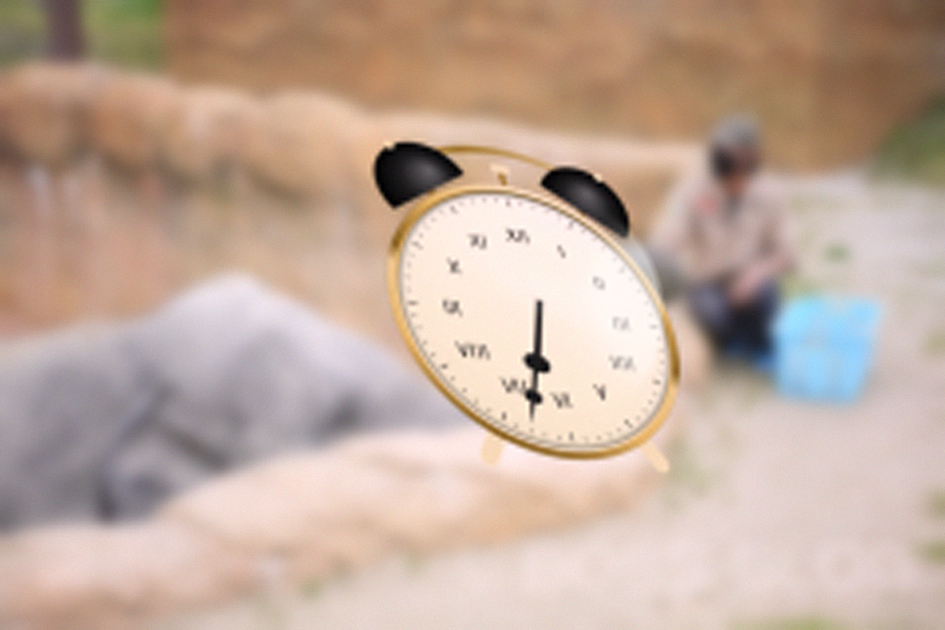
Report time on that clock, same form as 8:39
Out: 6:33
